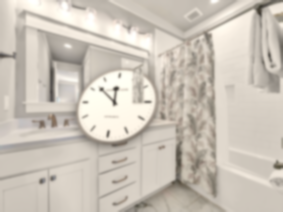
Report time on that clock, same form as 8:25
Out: 11:52
